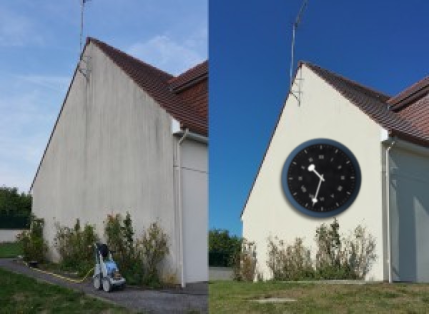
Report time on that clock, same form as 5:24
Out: 10:33
